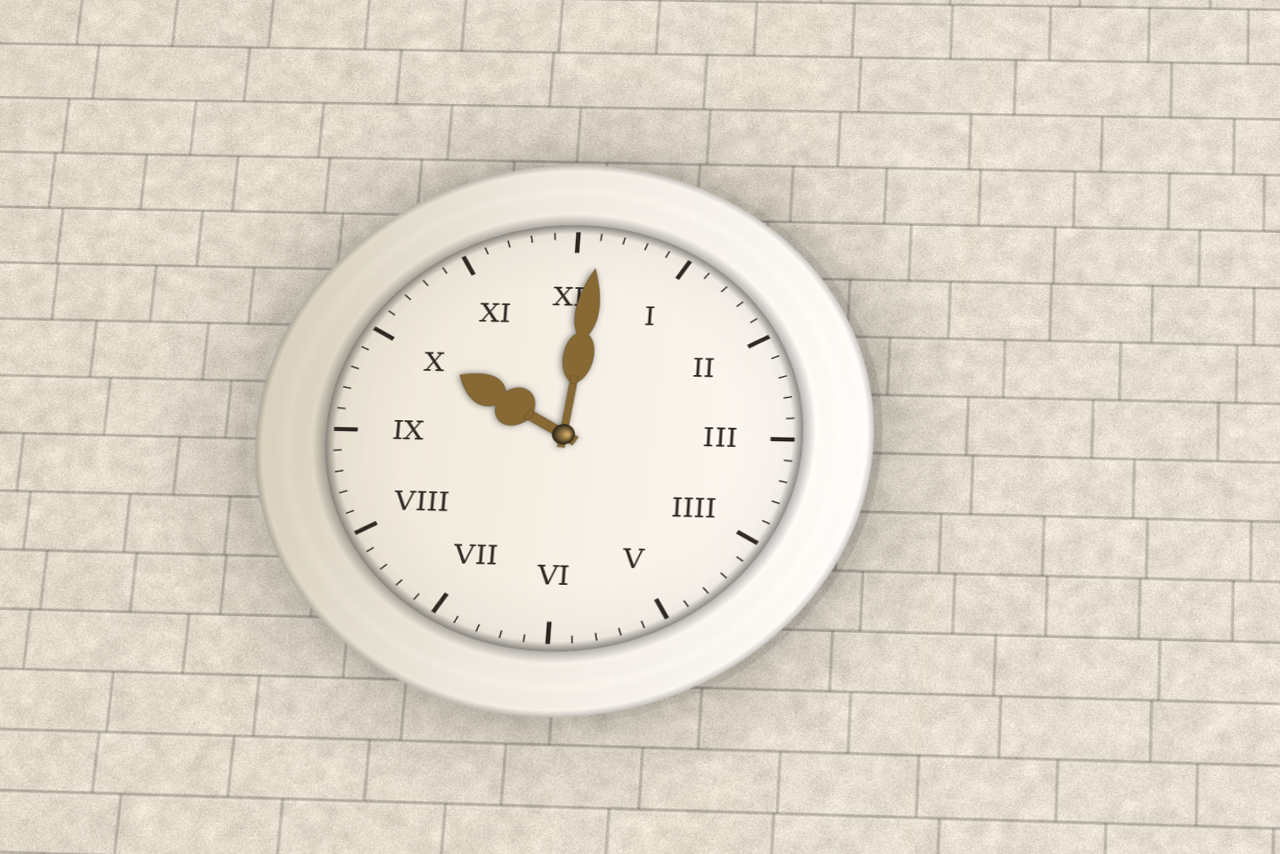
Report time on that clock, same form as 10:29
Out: 10:01
